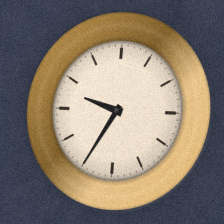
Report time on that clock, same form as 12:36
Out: 9:35
